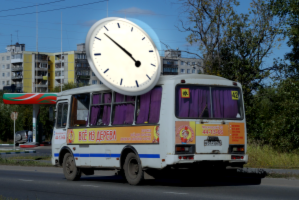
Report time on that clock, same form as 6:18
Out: 4:53
